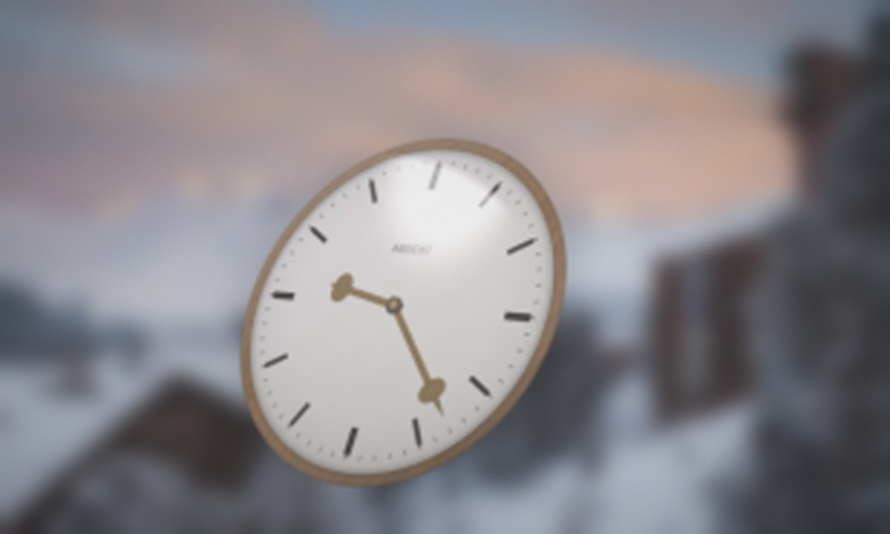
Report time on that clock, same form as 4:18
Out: 9:23
